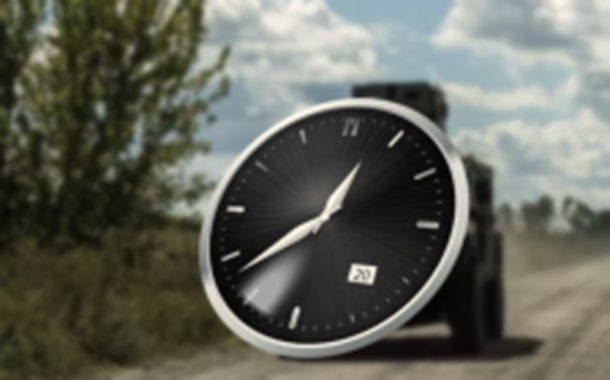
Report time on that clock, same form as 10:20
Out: 12:38
